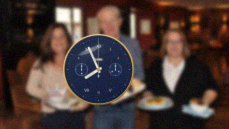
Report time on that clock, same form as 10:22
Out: 7:56
